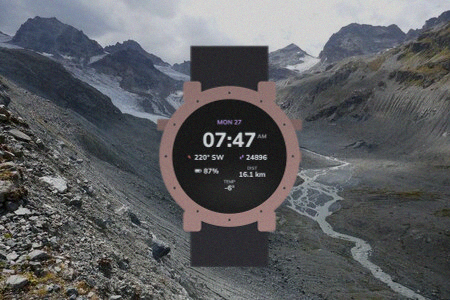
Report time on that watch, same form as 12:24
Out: 7:47
